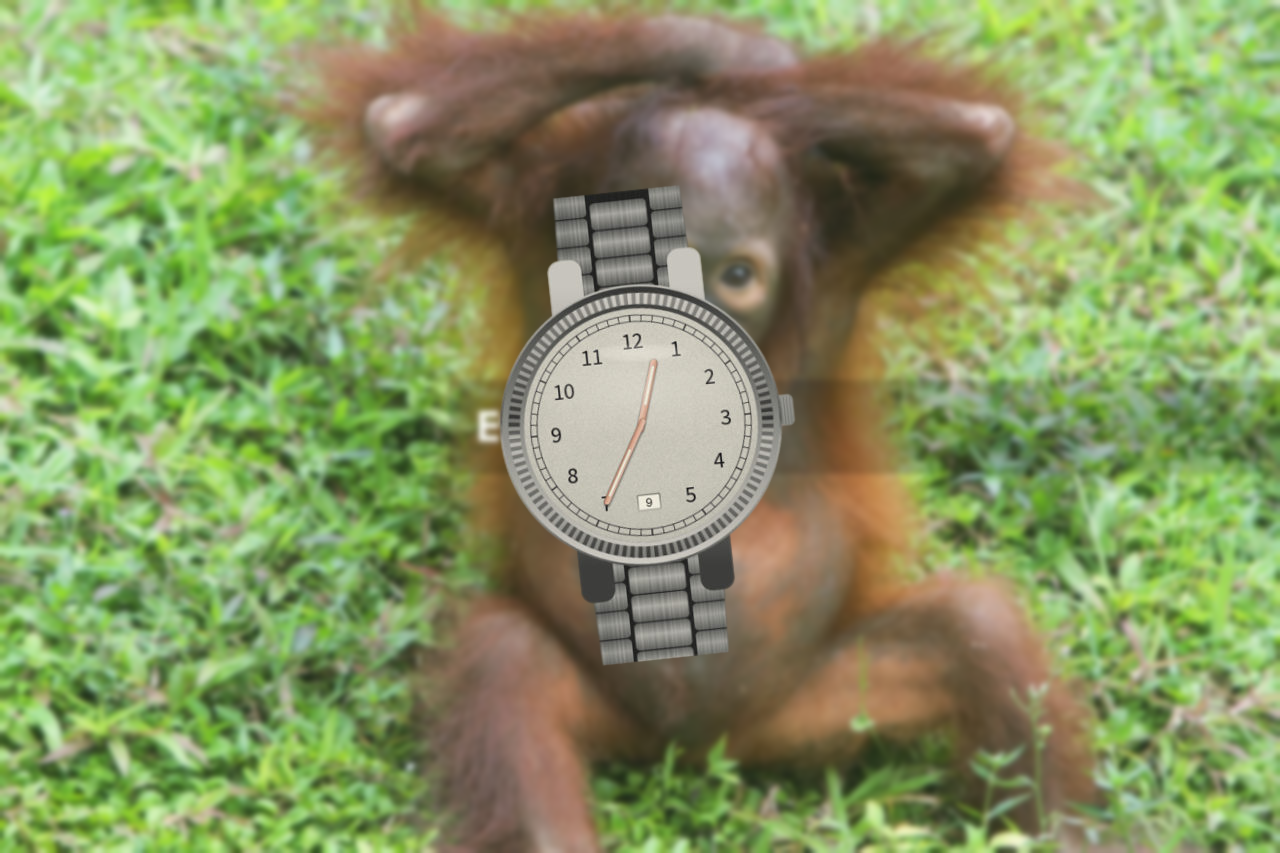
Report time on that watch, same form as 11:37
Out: 12:35
